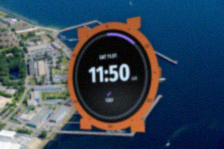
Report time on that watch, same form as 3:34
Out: 11:50
